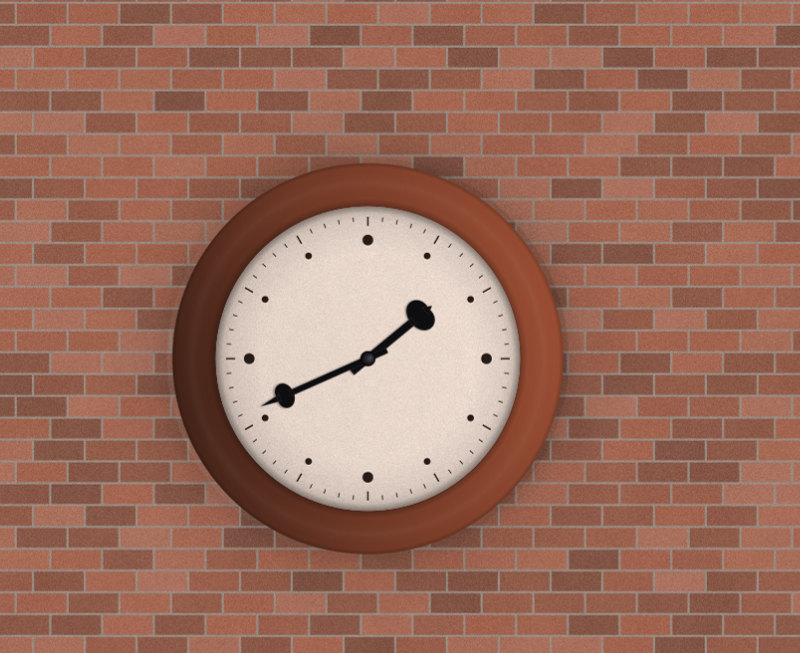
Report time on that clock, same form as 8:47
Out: 1:41
